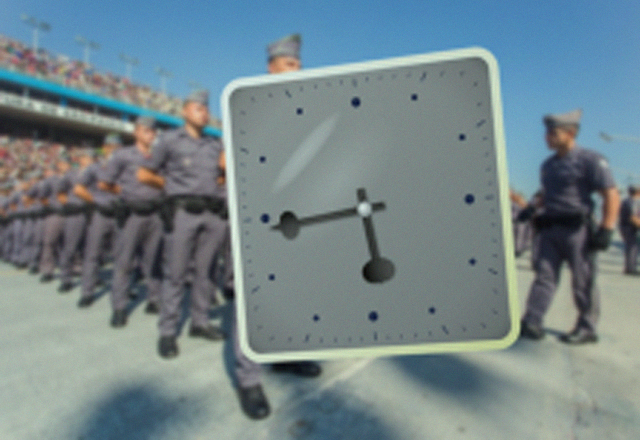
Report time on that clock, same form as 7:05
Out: 5:44
